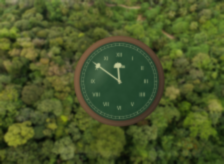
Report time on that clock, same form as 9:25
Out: 11:51
